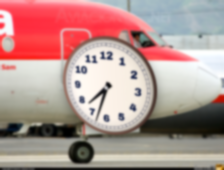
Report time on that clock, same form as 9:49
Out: 7:33
